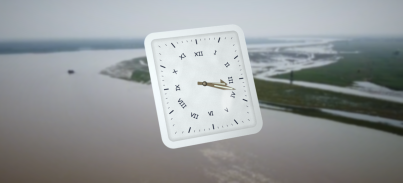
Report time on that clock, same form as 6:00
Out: 3:18
